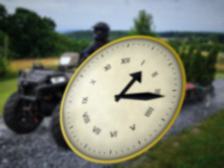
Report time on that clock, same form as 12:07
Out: 1:16
